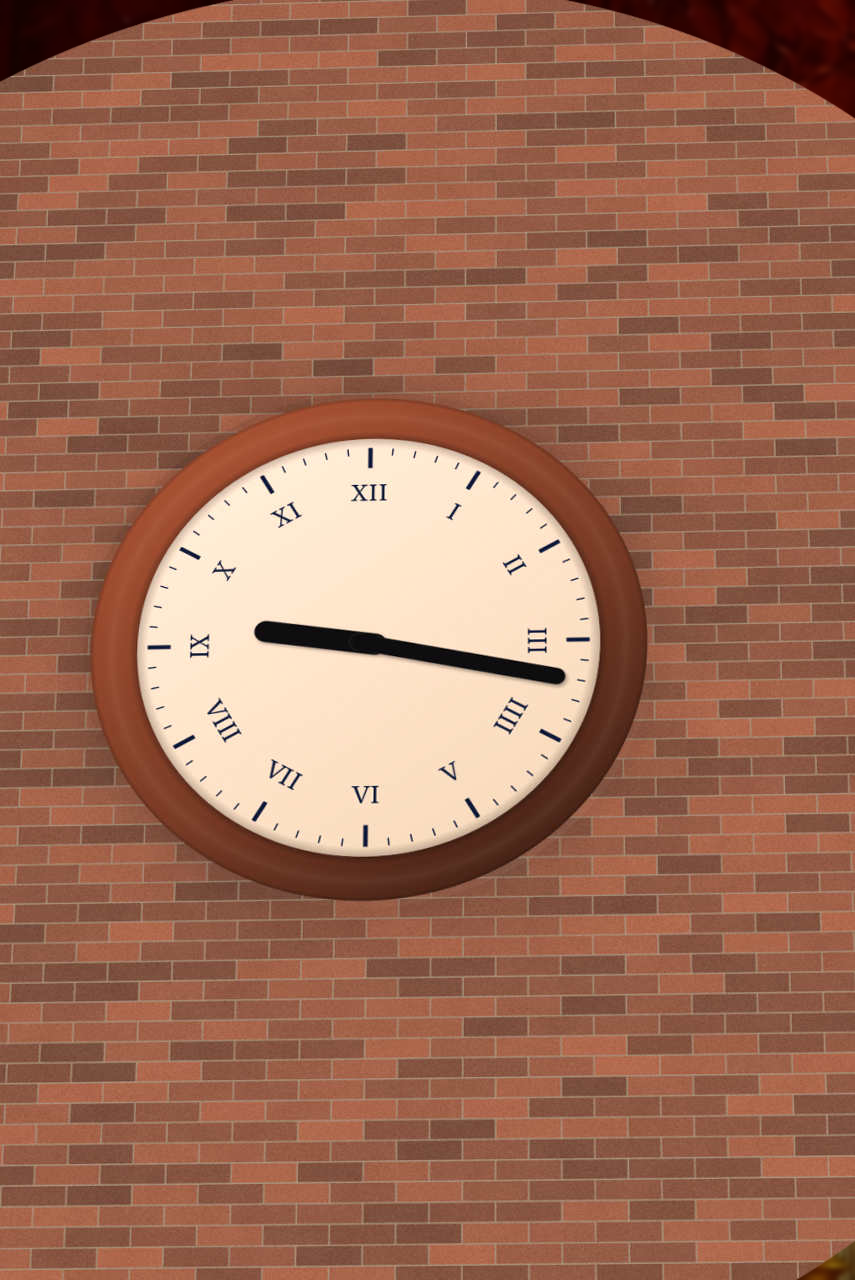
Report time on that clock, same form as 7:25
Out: 9:17
